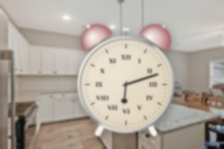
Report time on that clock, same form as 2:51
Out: 6:12
